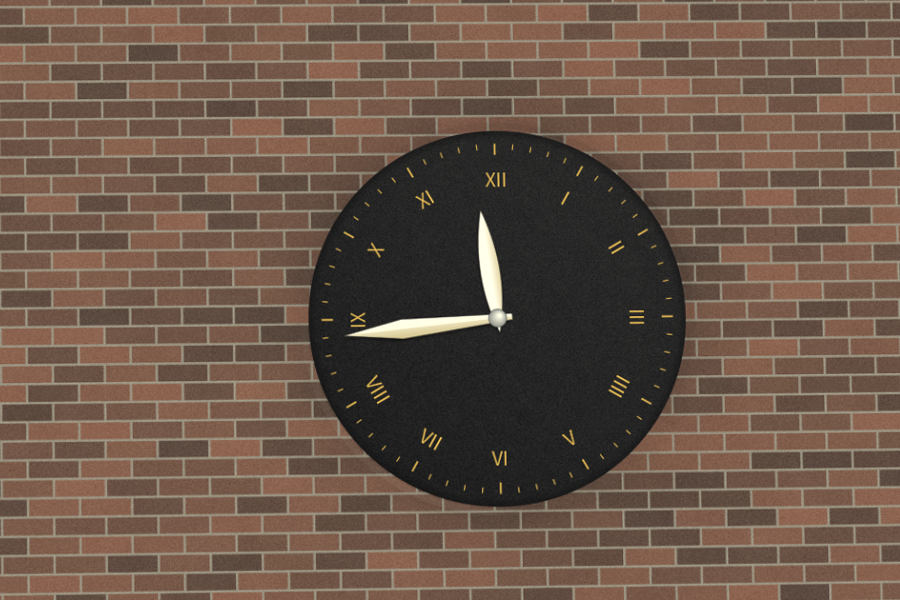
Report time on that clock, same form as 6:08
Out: 11:44
